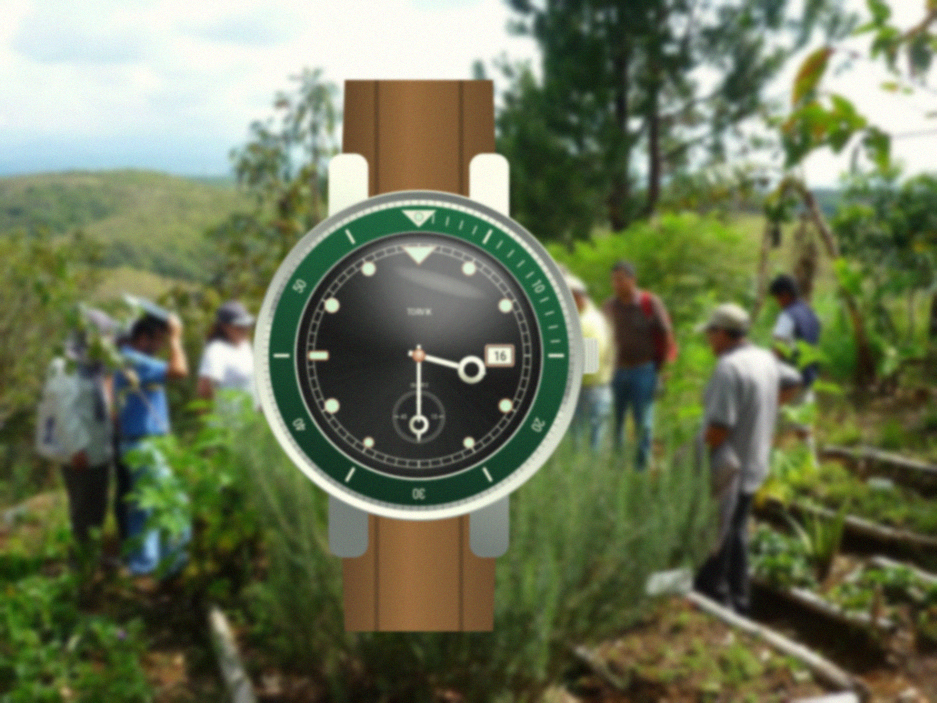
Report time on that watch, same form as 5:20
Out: 3:30
